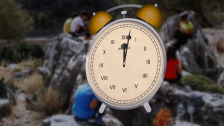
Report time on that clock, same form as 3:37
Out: 12:02
